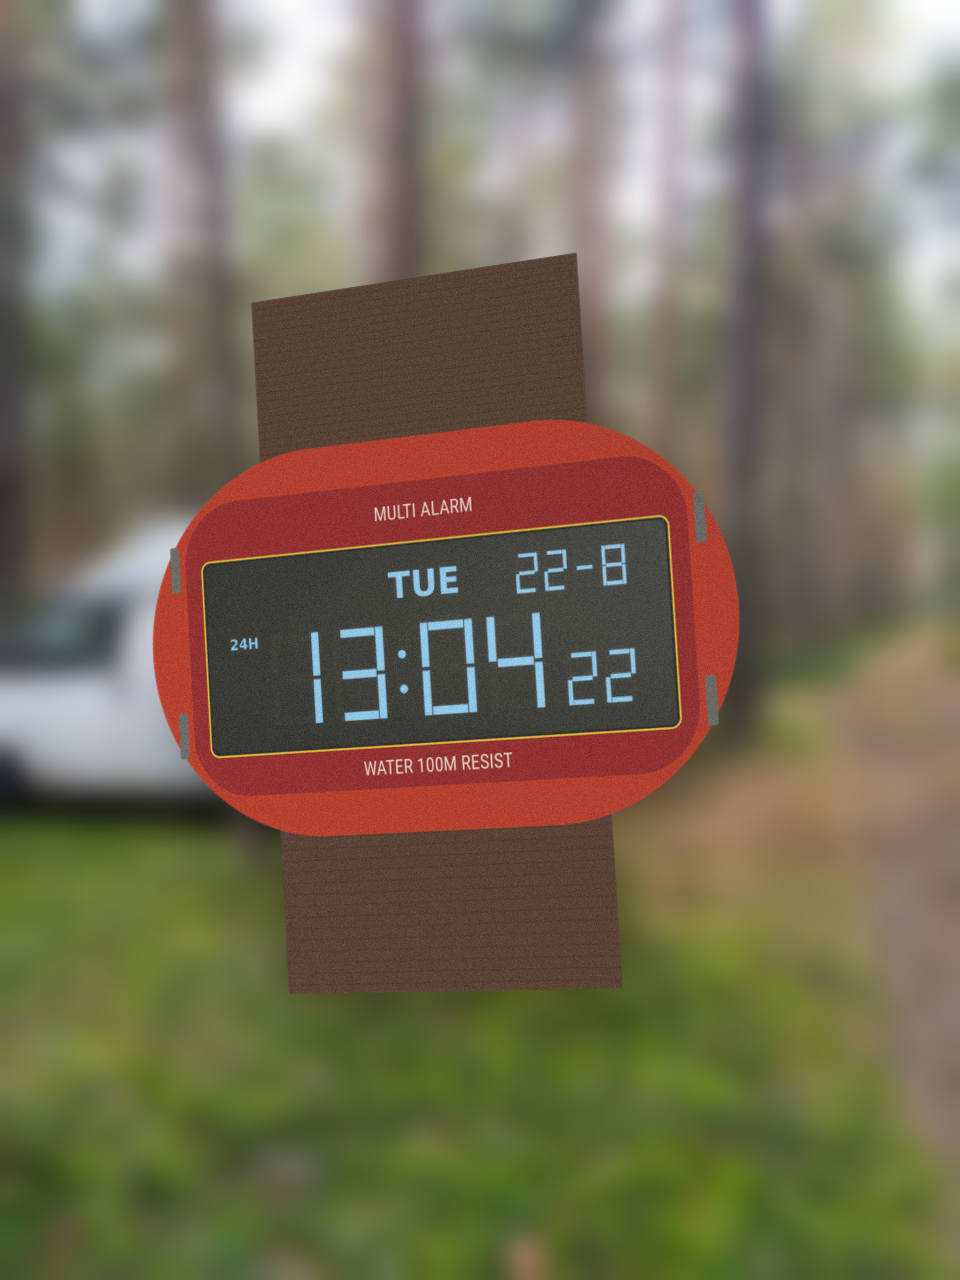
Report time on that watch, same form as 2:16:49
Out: 13:04:22
